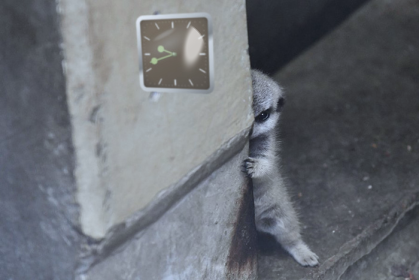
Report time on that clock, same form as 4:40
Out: 9:42
